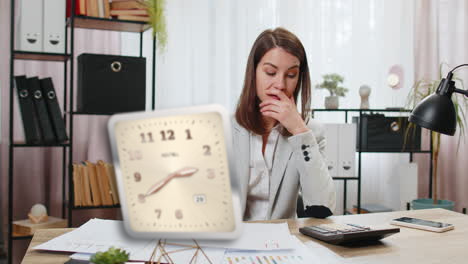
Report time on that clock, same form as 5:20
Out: 2:40
